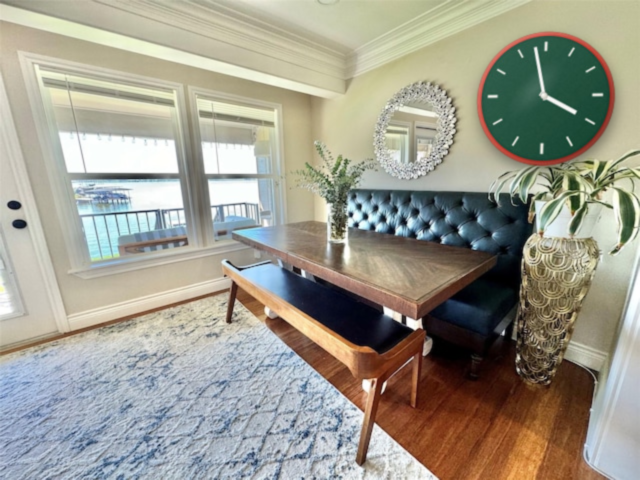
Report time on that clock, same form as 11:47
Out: 3:58
